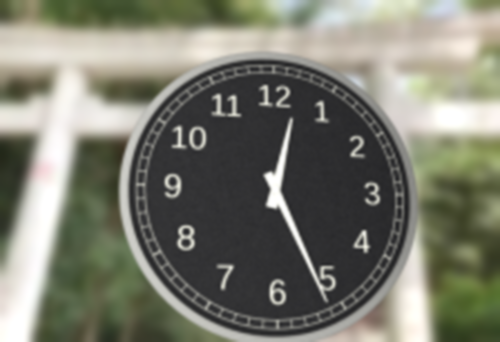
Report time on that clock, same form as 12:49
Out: 12:26
